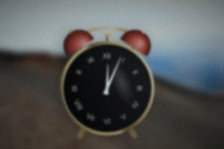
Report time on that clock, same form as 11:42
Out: 12:04
